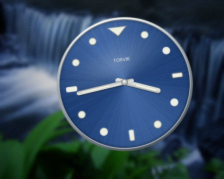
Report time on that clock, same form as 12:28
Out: 3:44
